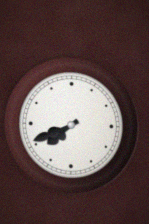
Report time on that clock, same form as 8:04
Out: 7:41
